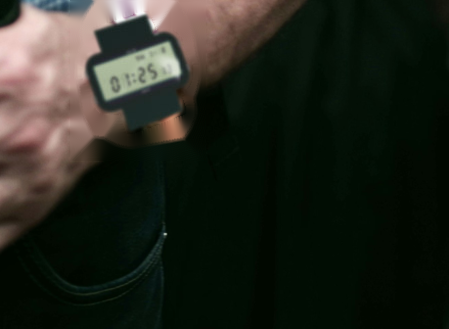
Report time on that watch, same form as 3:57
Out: 1:25
